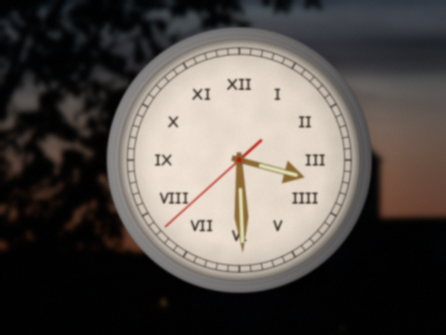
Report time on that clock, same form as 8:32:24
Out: 3:29:38
